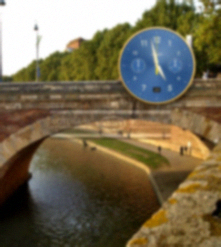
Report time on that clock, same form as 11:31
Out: 4:58
